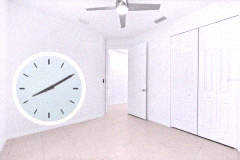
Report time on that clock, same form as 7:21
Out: 8:10
